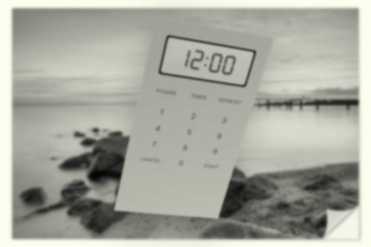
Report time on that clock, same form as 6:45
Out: 12:00
